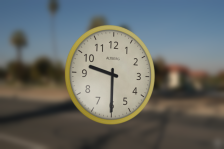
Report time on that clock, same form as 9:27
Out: 9:30
